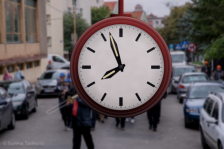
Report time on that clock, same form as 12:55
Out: 7:57
